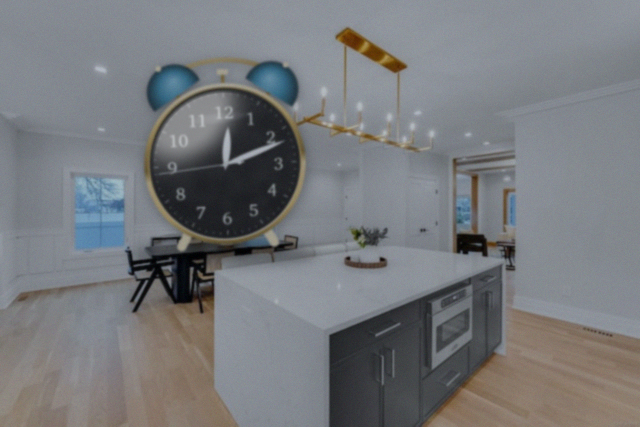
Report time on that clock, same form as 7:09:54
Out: 12:11:44
